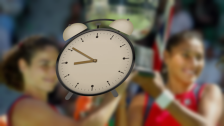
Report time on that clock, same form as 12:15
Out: 8:51
